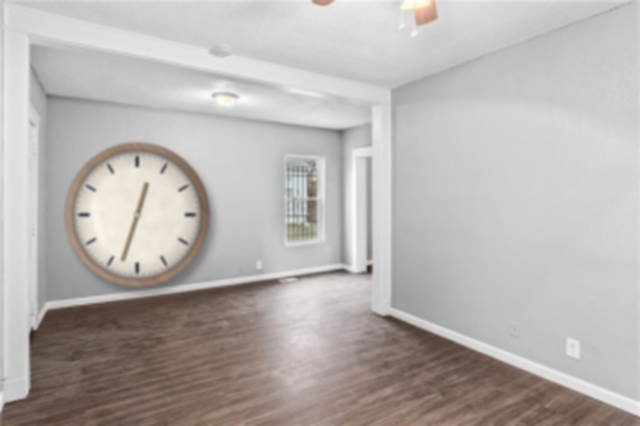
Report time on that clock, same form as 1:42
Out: 12:33
